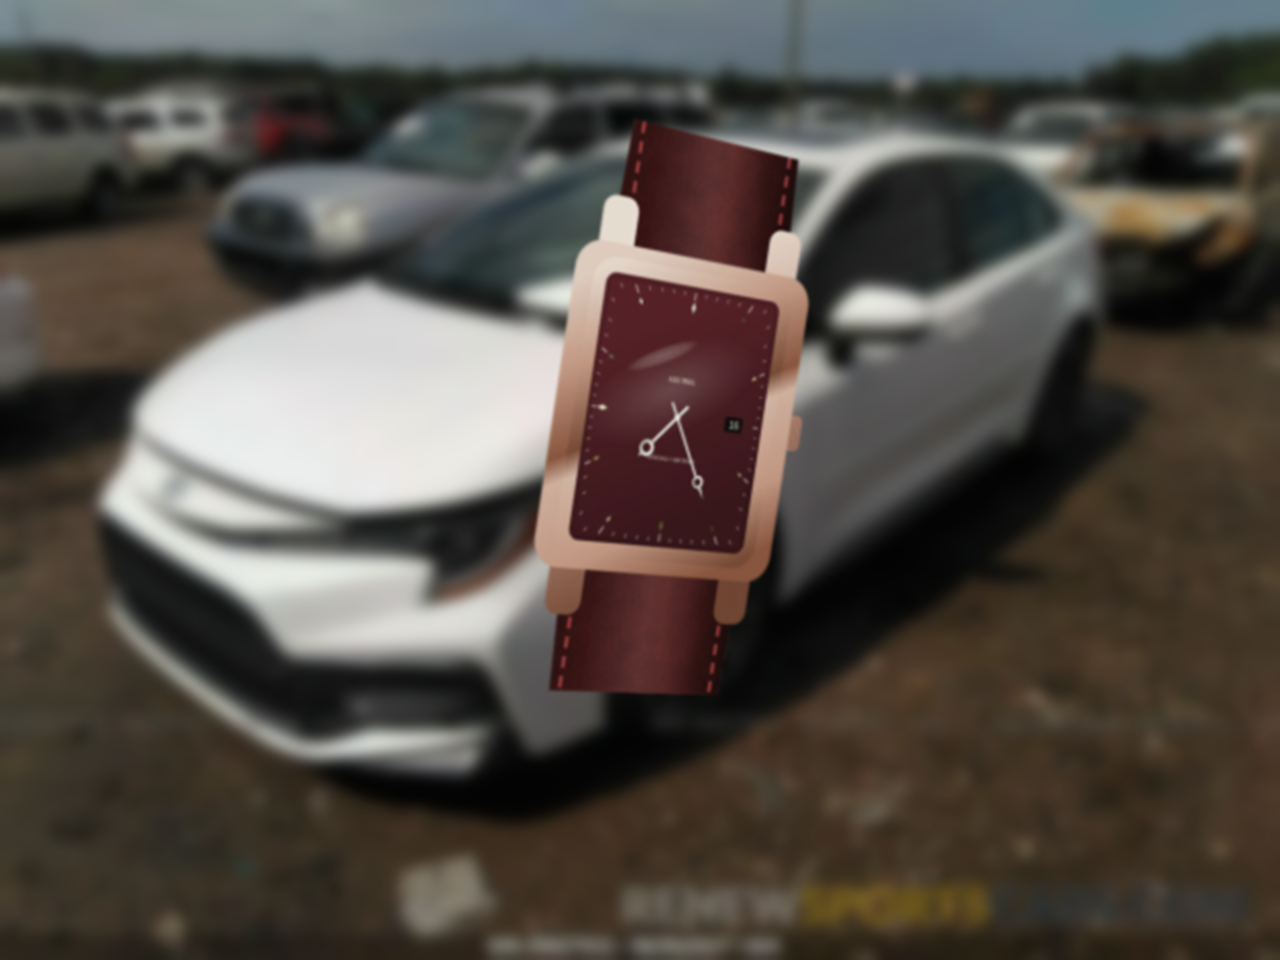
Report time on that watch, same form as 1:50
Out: 7:25
